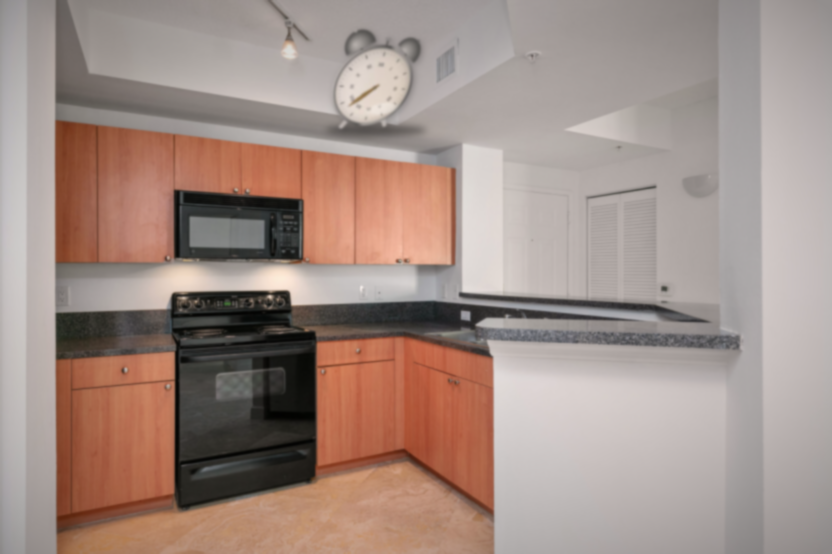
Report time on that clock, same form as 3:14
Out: 7:38
